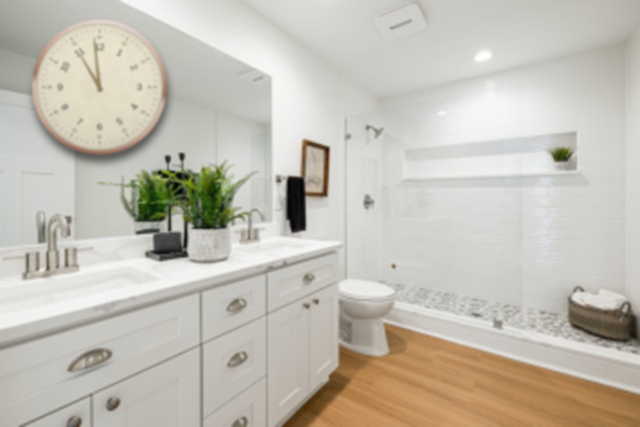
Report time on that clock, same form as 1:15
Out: 10:59
